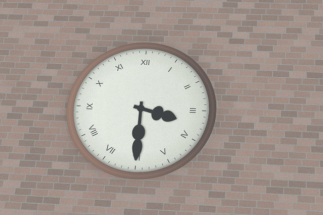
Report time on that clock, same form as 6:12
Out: 3:30
